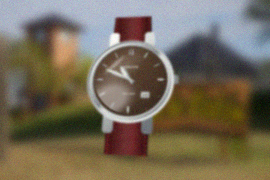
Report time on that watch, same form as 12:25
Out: 10:49
